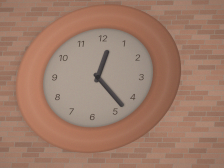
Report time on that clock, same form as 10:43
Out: 12:23
